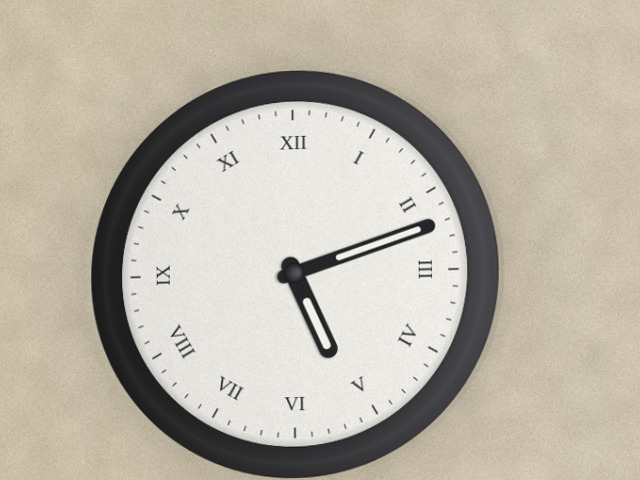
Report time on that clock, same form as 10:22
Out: 5:12
